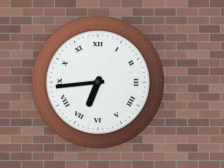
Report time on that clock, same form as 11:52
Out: 6:44
